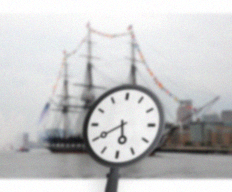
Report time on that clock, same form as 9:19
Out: 5:40
